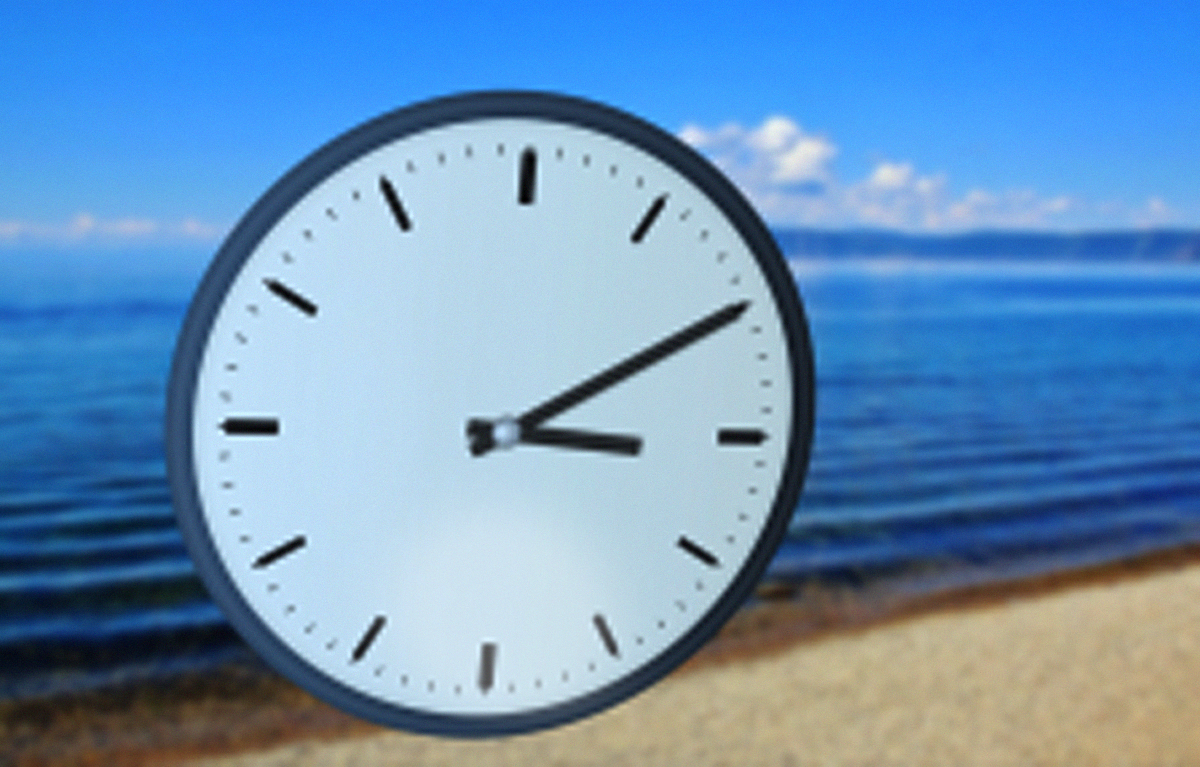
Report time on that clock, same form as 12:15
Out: 3:10
